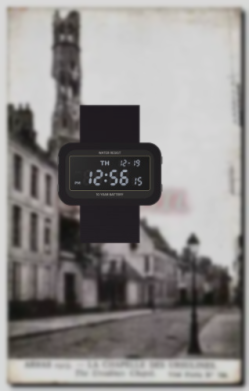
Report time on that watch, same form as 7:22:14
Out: 12:56:15
